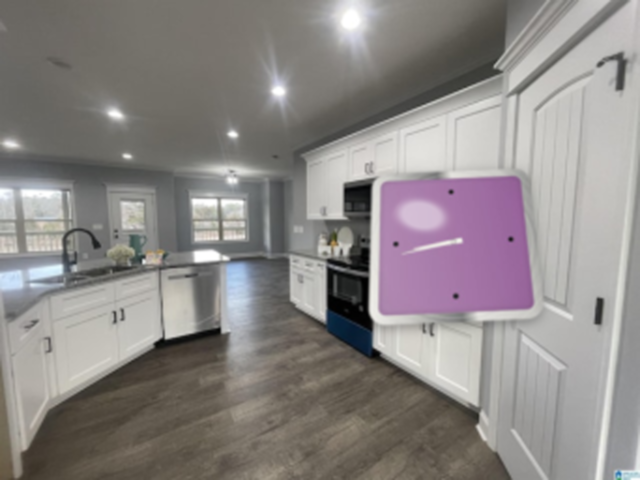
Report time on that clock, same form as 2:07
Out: 8:43
